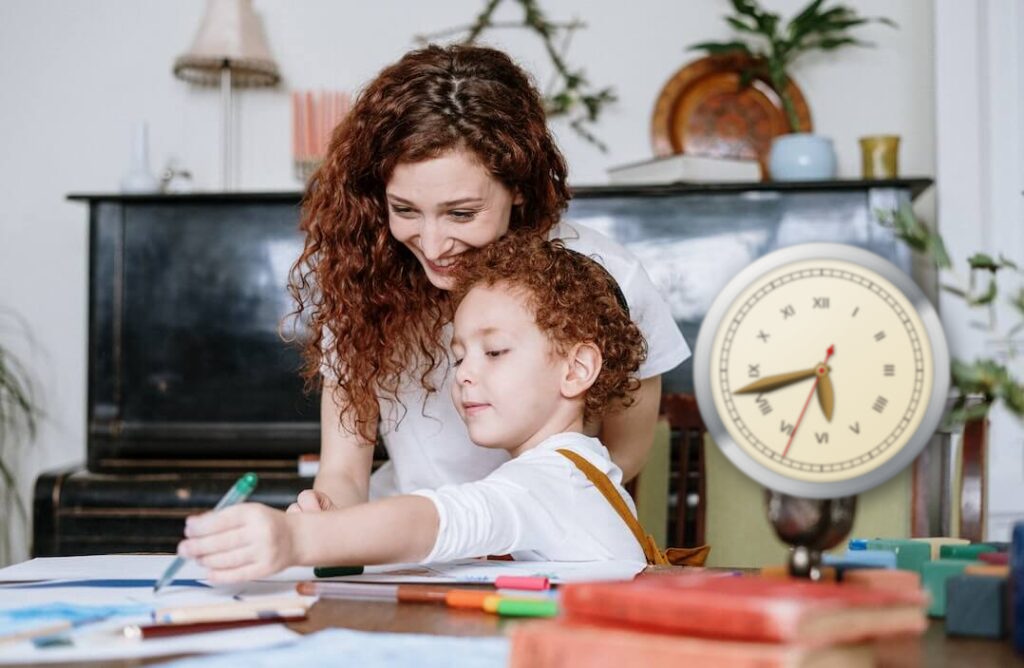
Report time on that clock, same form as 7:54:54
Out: 5:42:34
